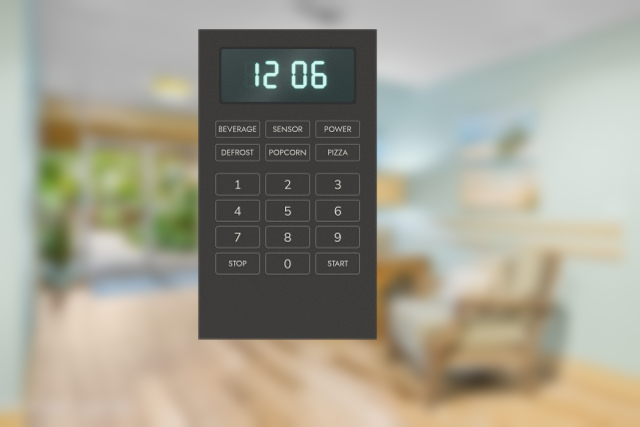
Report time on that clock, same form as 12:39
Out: 12:06
